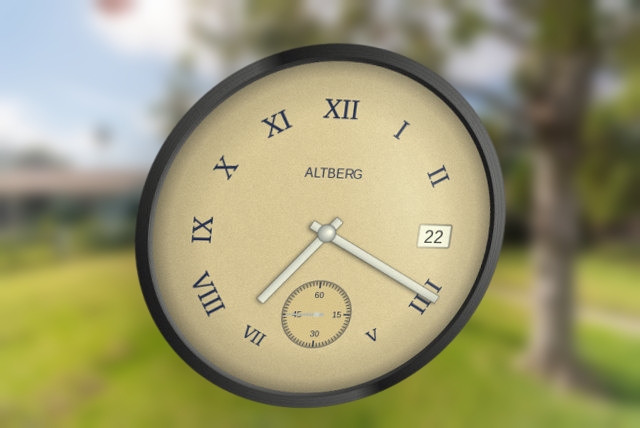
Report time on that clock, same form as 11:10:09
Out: 7:19:45
